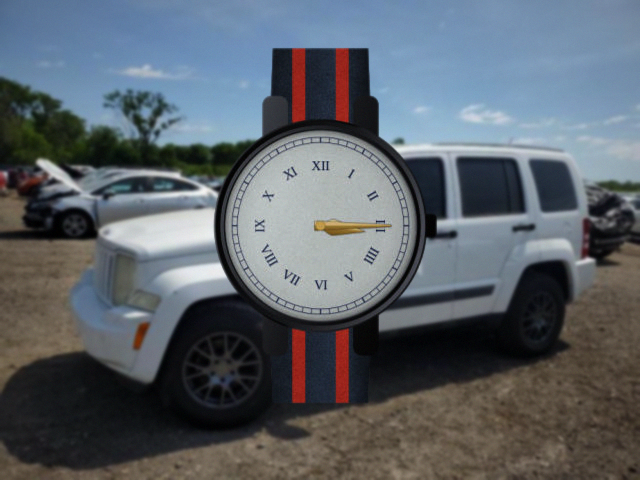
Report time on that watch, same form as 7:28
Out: 3:15
